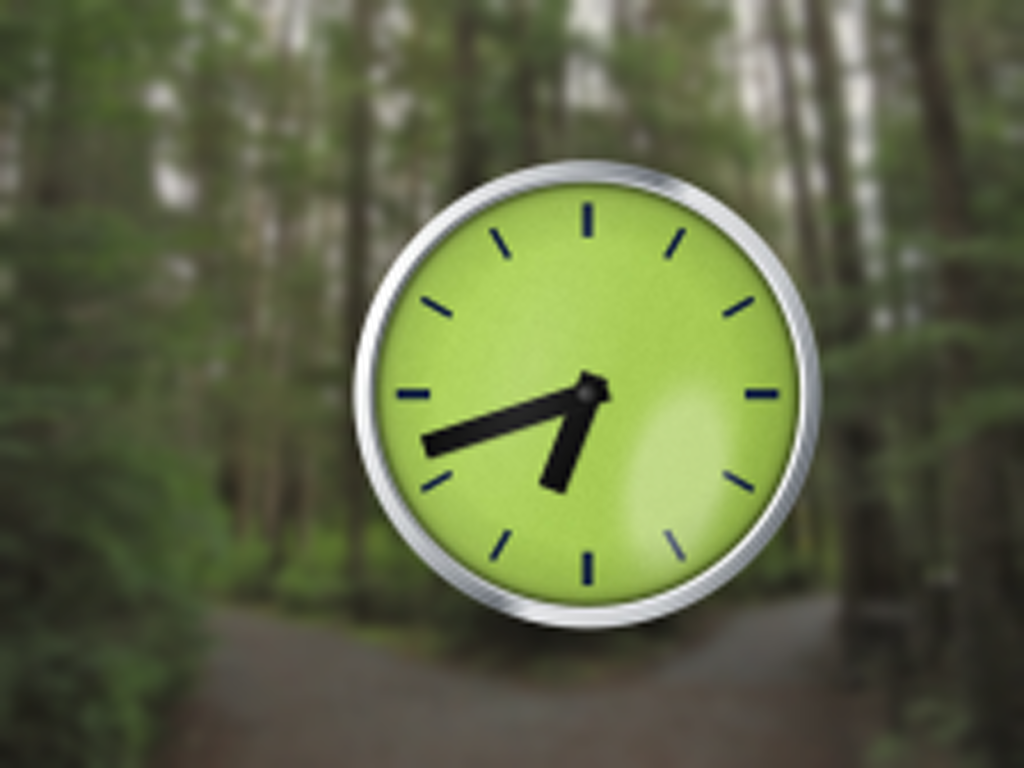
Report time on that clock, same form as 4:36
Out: 6:42
